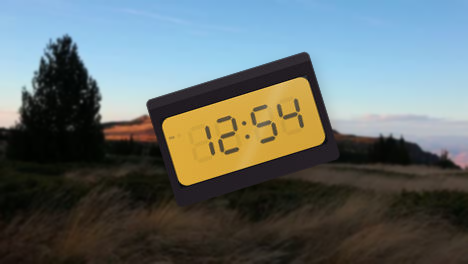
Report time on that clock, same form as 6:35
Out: 12:54
